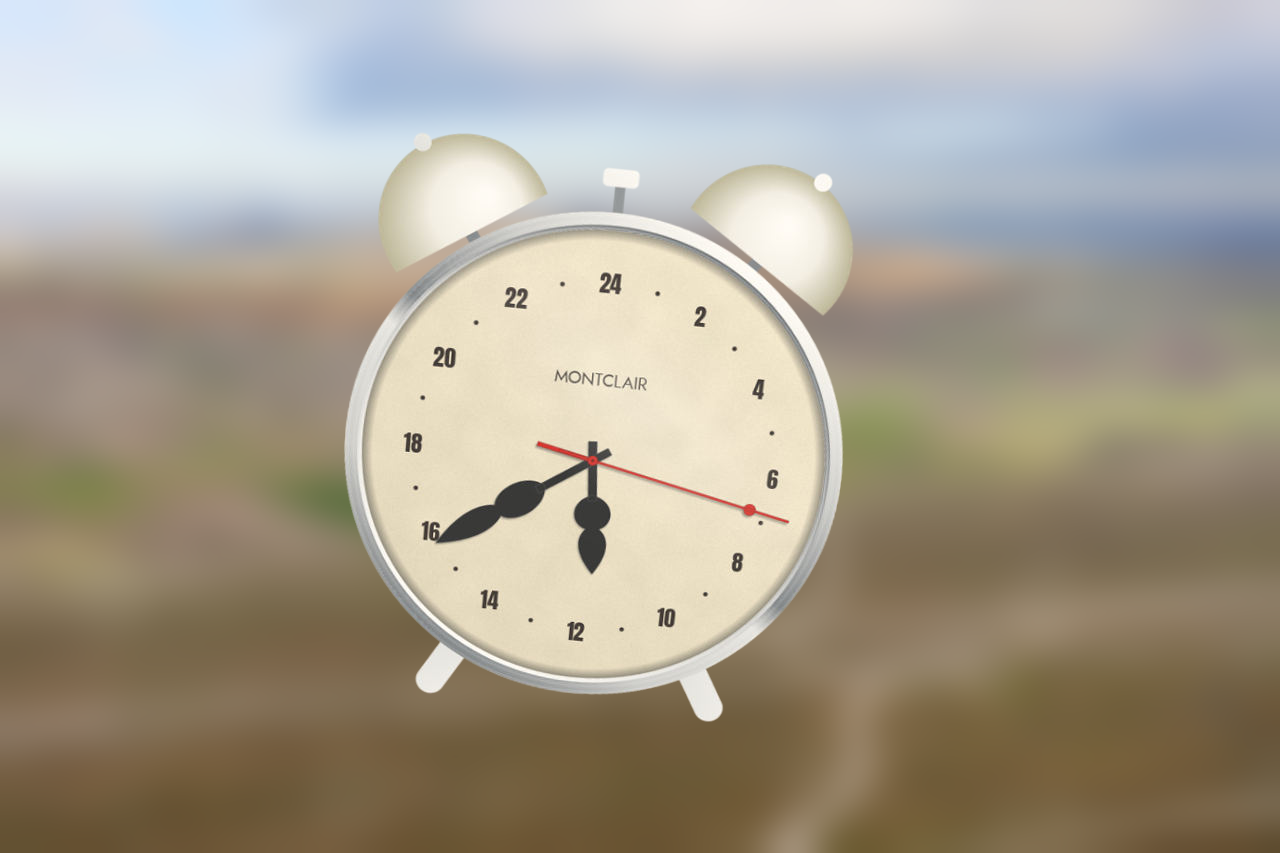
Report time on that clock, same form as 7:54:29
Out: 11:39:17
